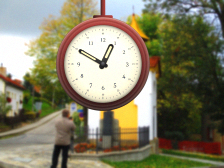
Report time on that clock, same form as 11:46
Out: 12:50
